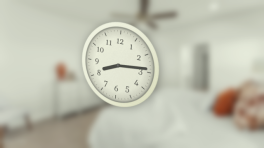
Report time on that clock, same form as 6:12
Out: 8:14
